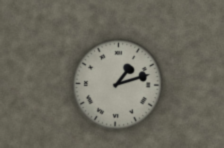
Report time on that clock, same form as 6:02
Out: 1:12
